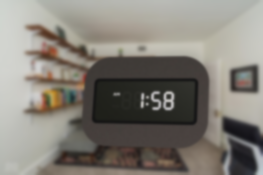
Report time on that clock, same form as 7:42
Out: 1:58
